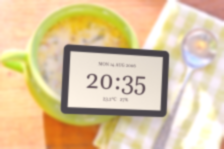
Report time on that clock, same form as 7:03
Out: 20:35
